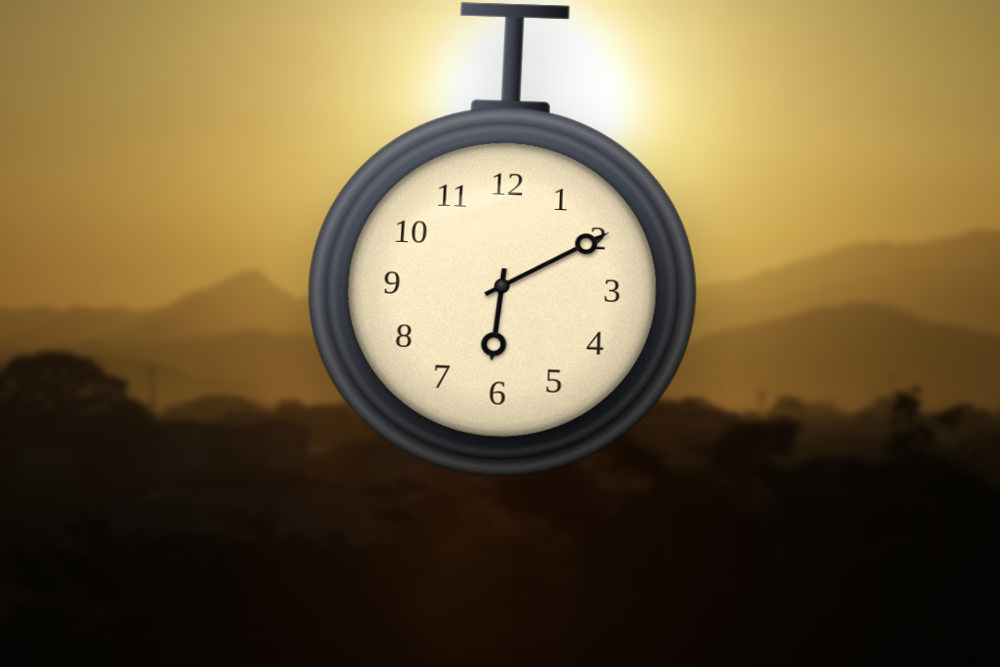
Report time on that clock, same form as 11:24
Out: 6:10
